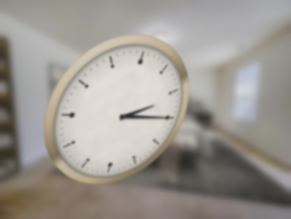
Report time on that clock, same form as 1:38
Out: 2:15
